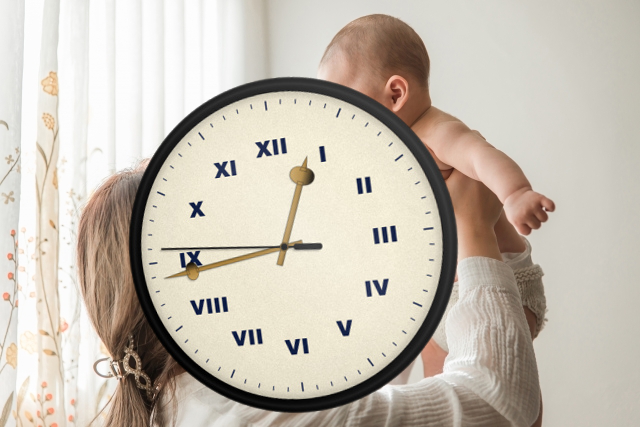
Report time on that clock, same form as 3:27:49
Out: 12:43:46
